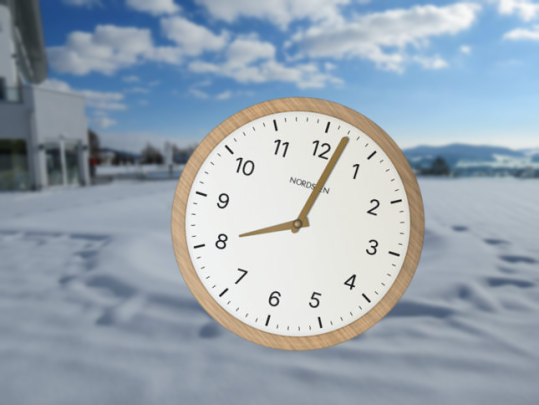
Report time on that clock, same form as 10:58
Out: 8:02
